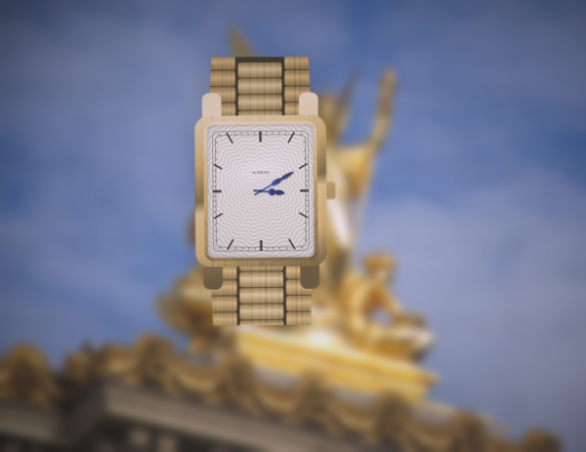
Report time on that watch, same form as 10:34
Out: 3:10
